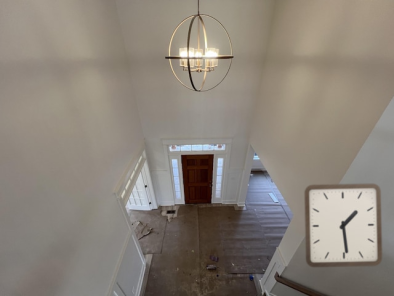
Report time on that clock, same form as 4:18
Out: 1:29
